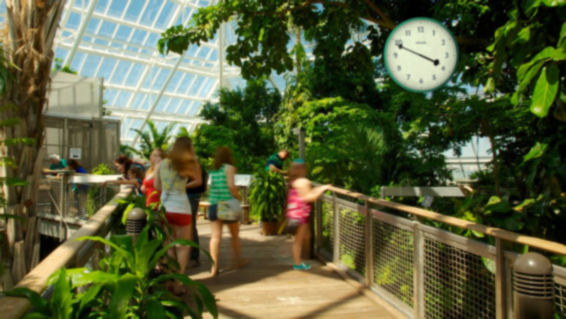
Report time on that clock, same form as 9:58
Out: 3:49
